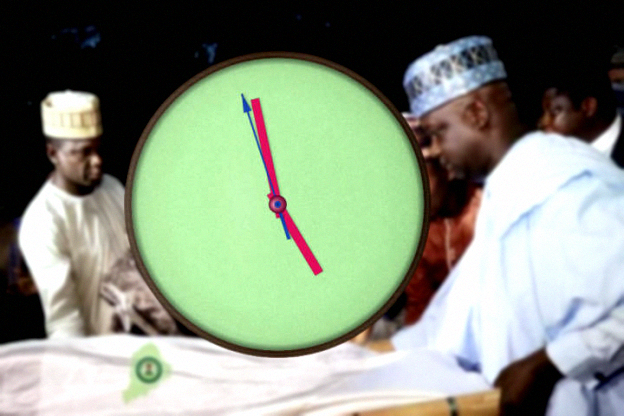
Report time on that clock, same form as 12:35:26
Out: 4:57:57
